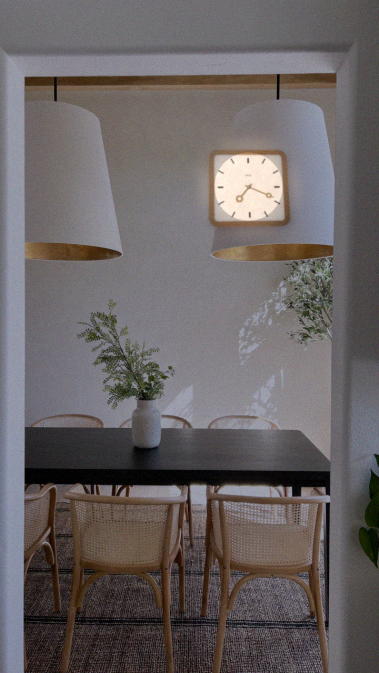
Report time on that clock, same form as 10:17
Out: 7:19
